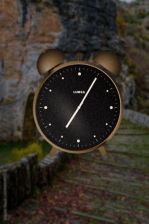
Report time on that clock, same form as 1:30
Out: 7:05
